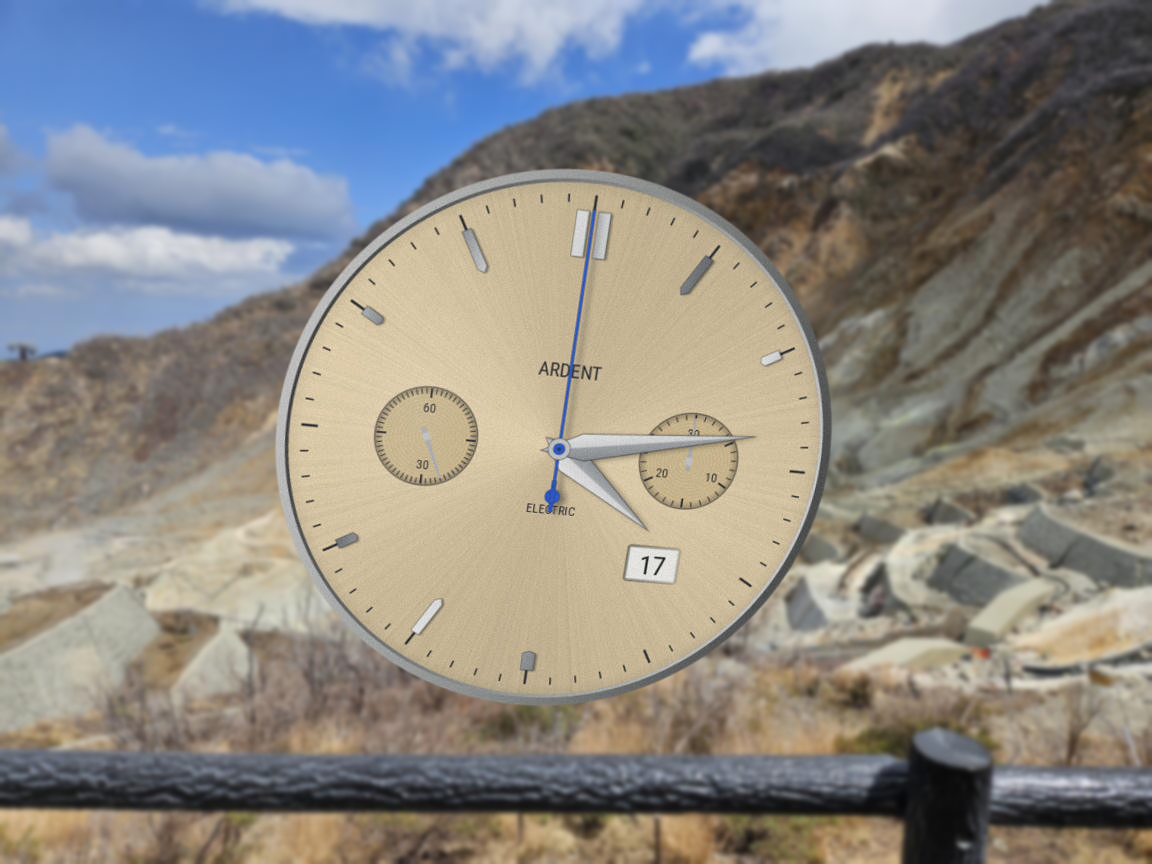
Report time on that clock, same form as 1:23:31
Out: 4:13:26
